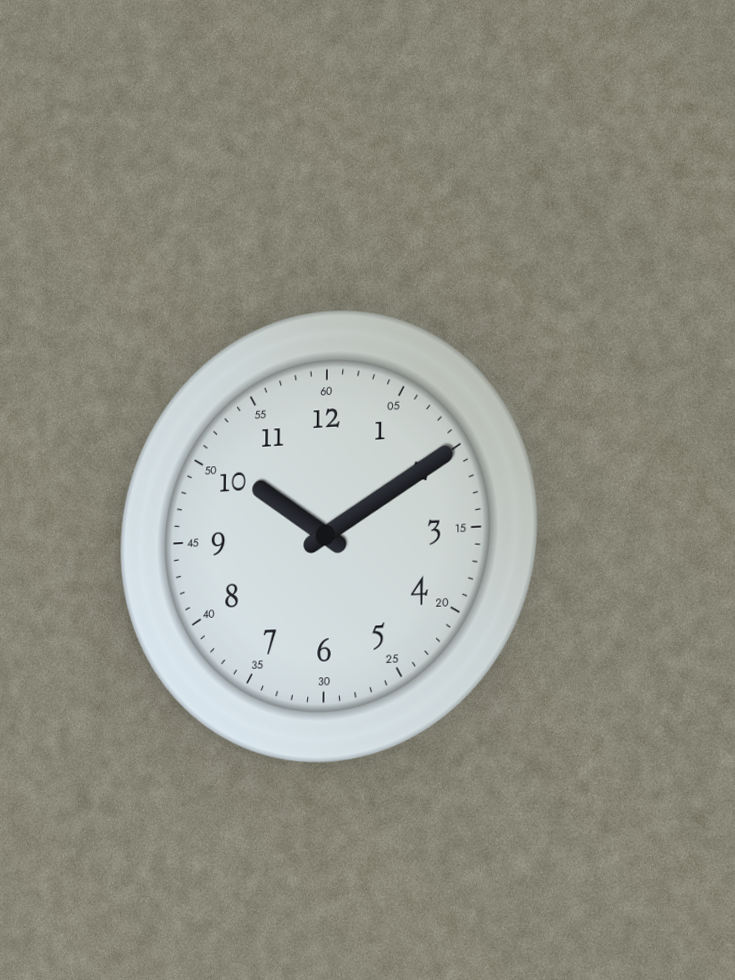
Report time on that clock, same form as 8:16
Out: 10:10
